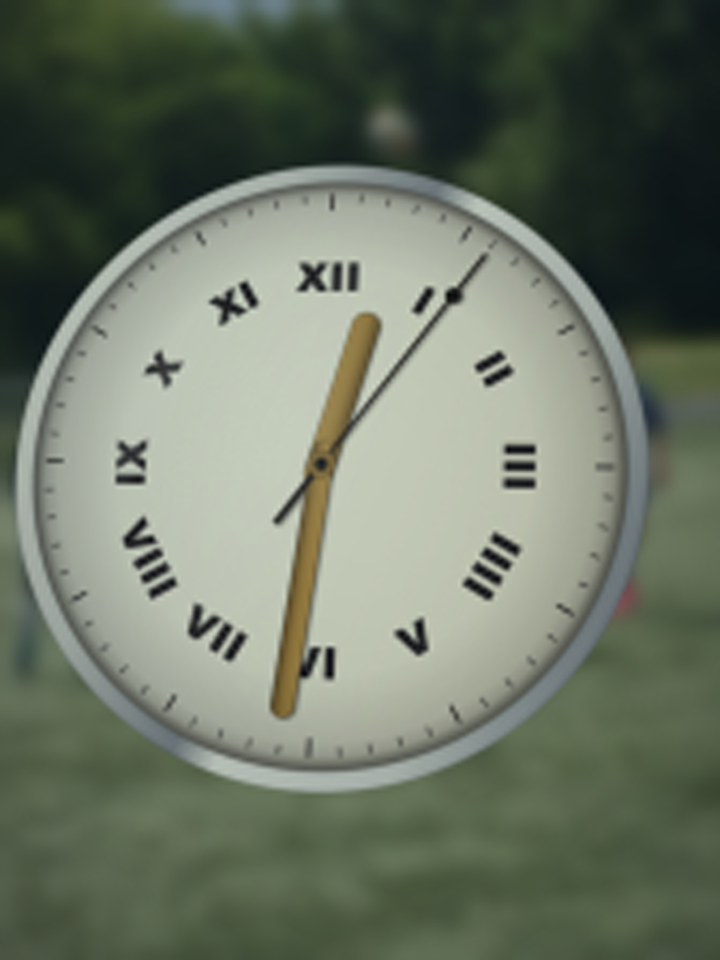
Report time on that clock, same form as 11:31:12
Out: 12:31:06
